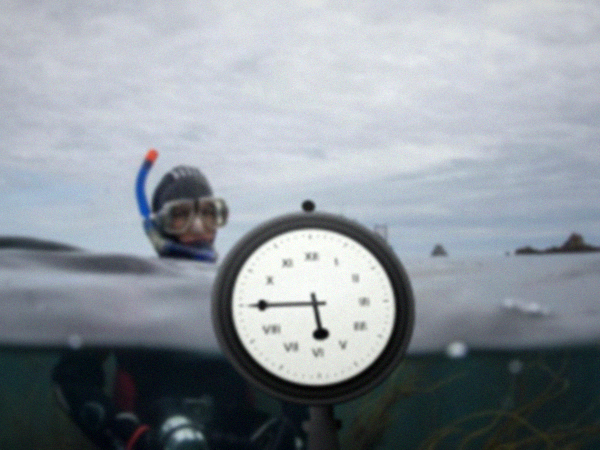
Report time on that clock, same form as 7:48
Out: 5:45
